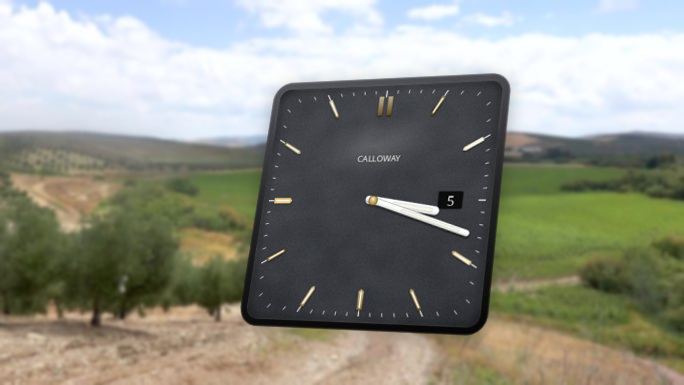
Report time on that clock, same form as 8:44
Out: 3:18
